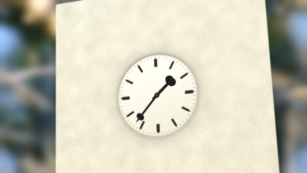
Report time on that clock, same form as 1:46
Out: 1:37
